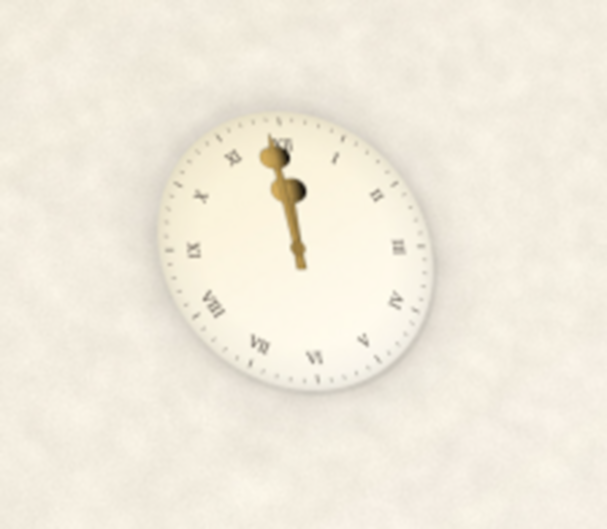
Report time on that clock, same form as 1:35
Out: 11:59
